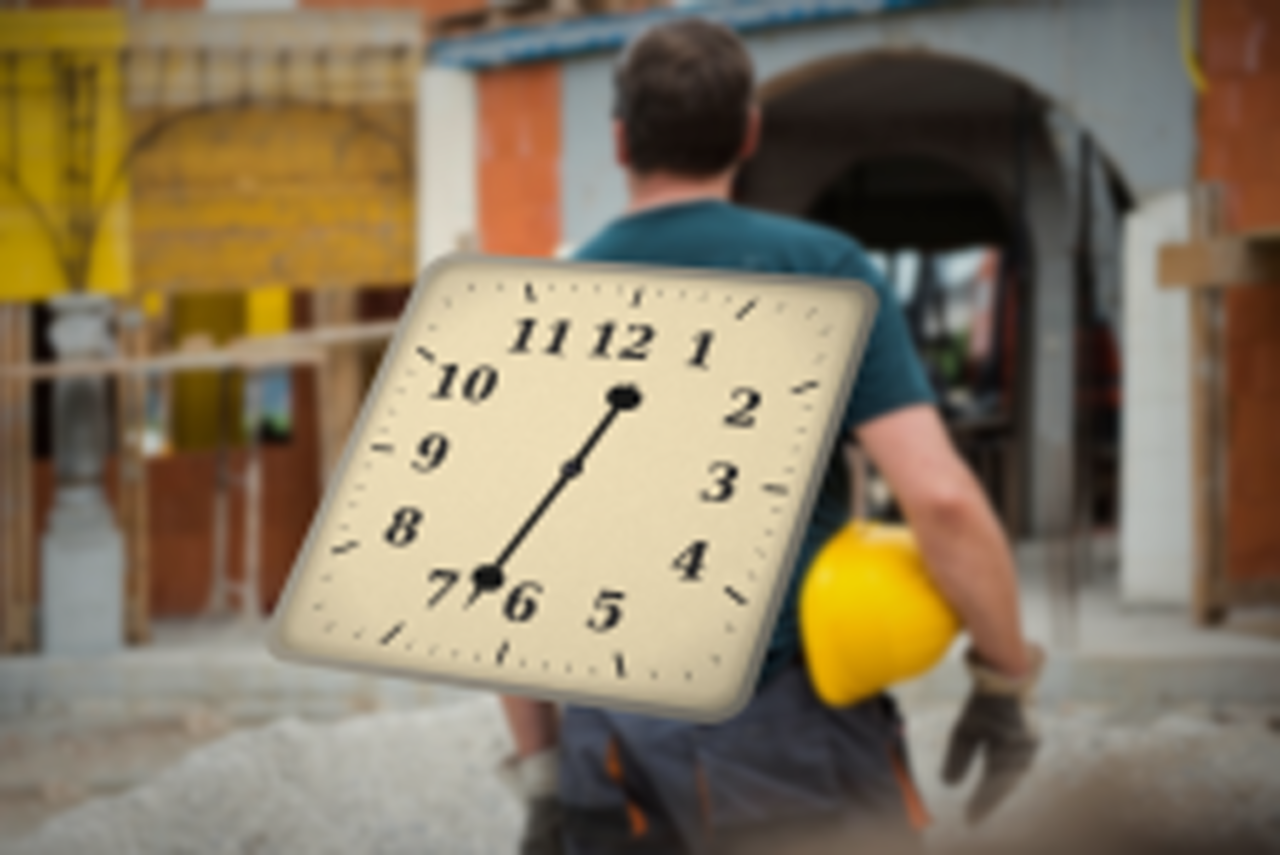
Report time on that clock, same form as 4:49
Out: 12:33
